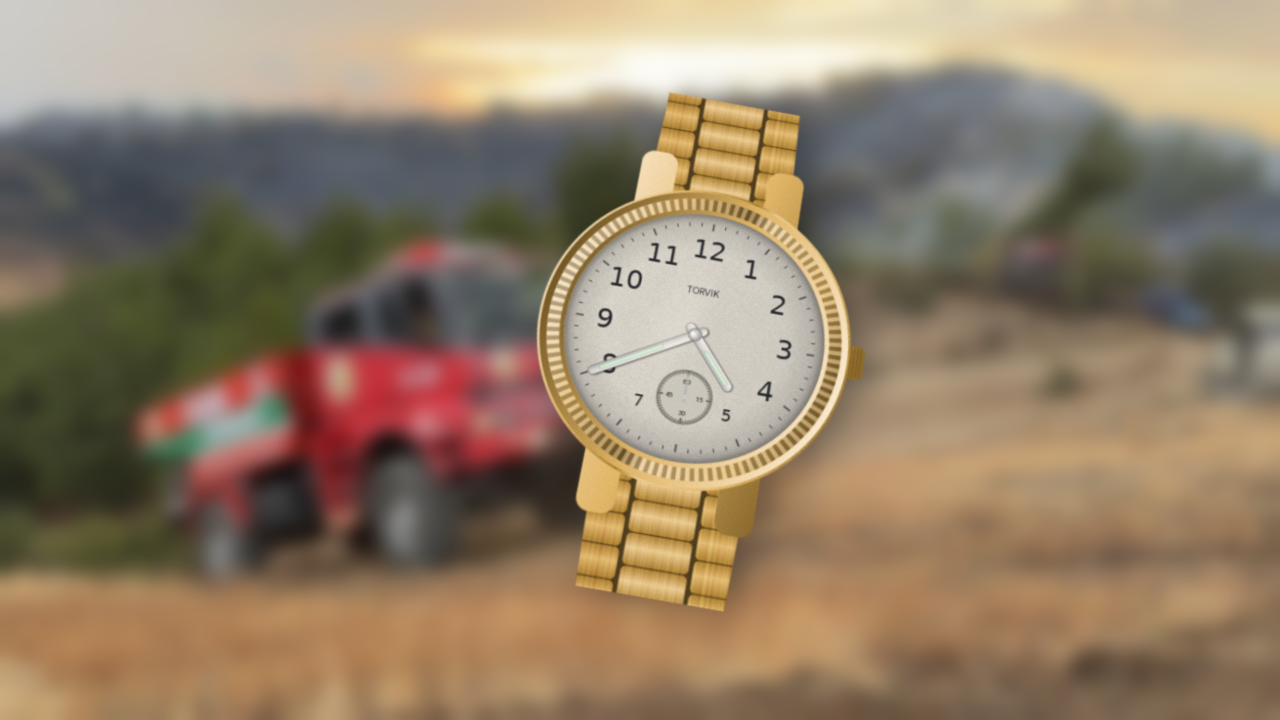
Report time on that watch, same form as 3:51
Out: 4:40
